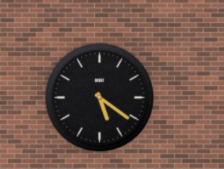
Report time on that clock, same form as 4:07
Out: 5:21
